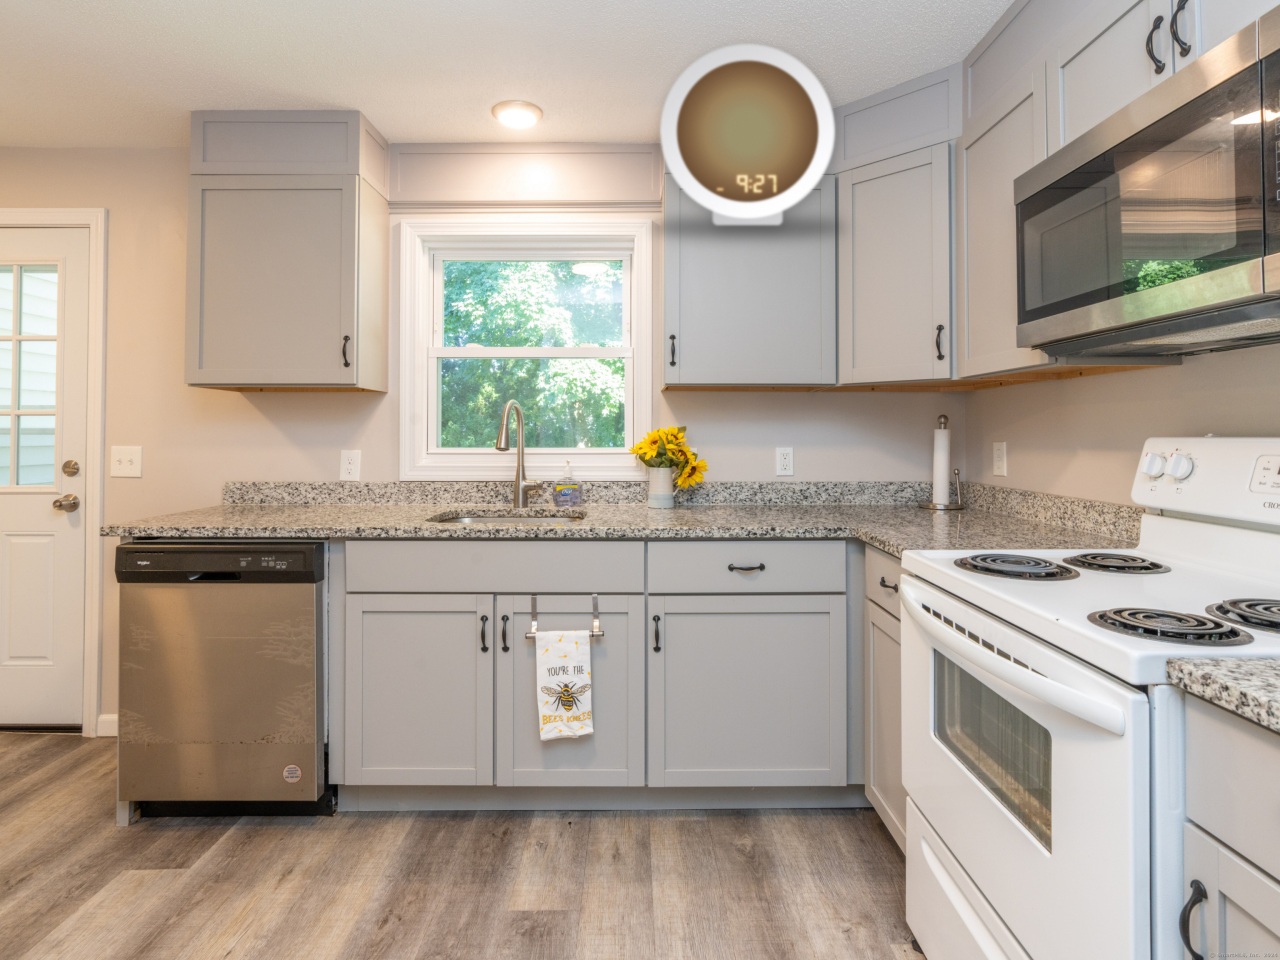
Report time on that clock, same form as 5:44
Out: 9:27
